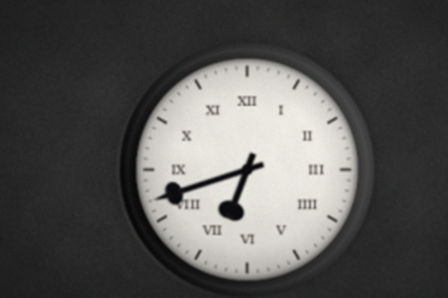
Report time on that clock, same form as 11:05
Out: 6:42
